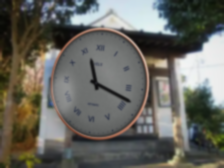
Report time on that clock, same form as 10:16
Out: 11:18
